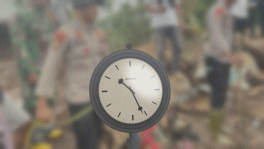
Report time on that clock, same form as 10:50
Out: 10:26
